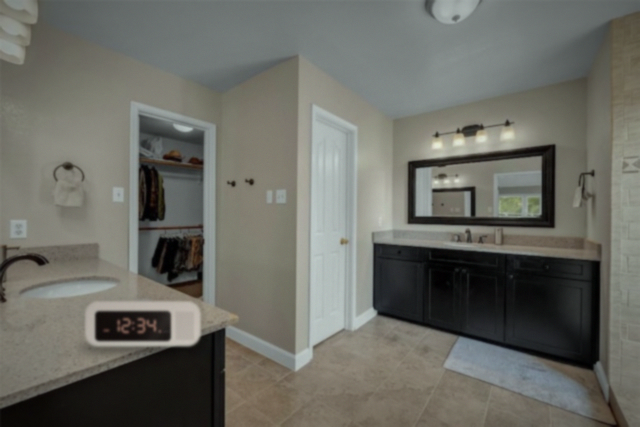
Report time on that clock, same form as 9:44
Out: 12:34
